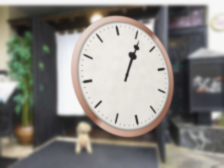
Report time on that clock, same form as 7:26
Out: 1:06
